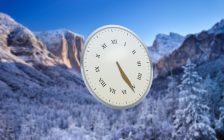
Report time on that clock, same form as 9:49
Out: 5:26
